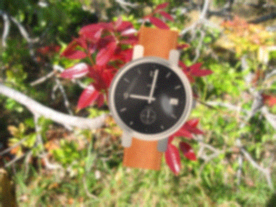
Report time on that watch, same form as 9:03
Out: 9:01
